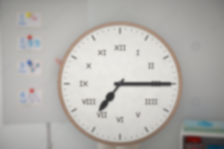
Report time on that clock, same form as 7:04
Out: 7:15
